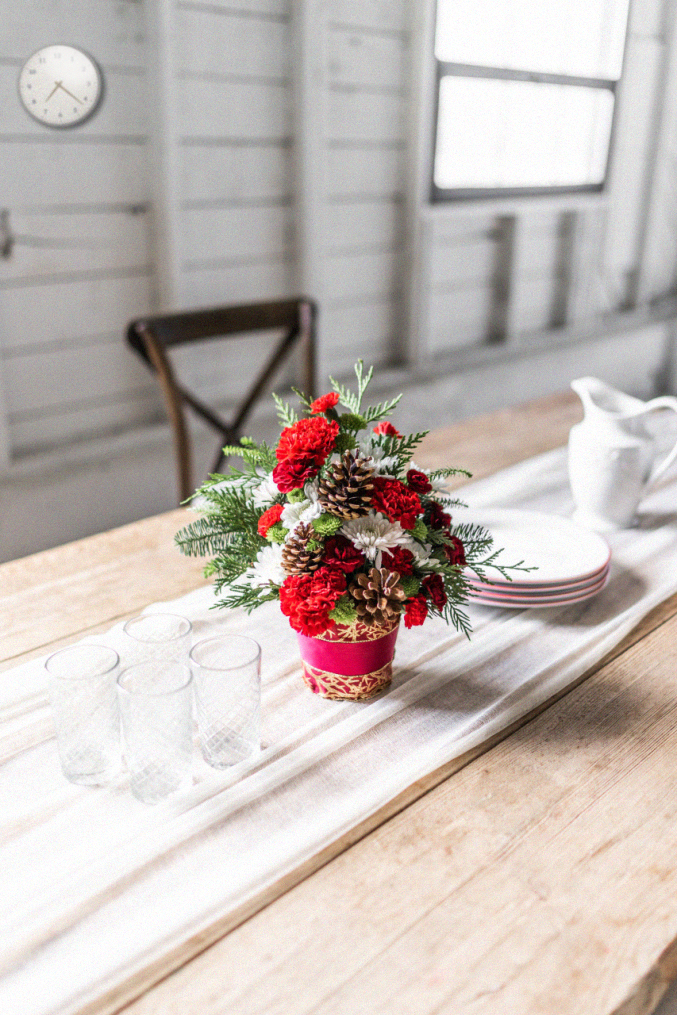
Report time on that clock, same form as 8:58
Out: 7:22
